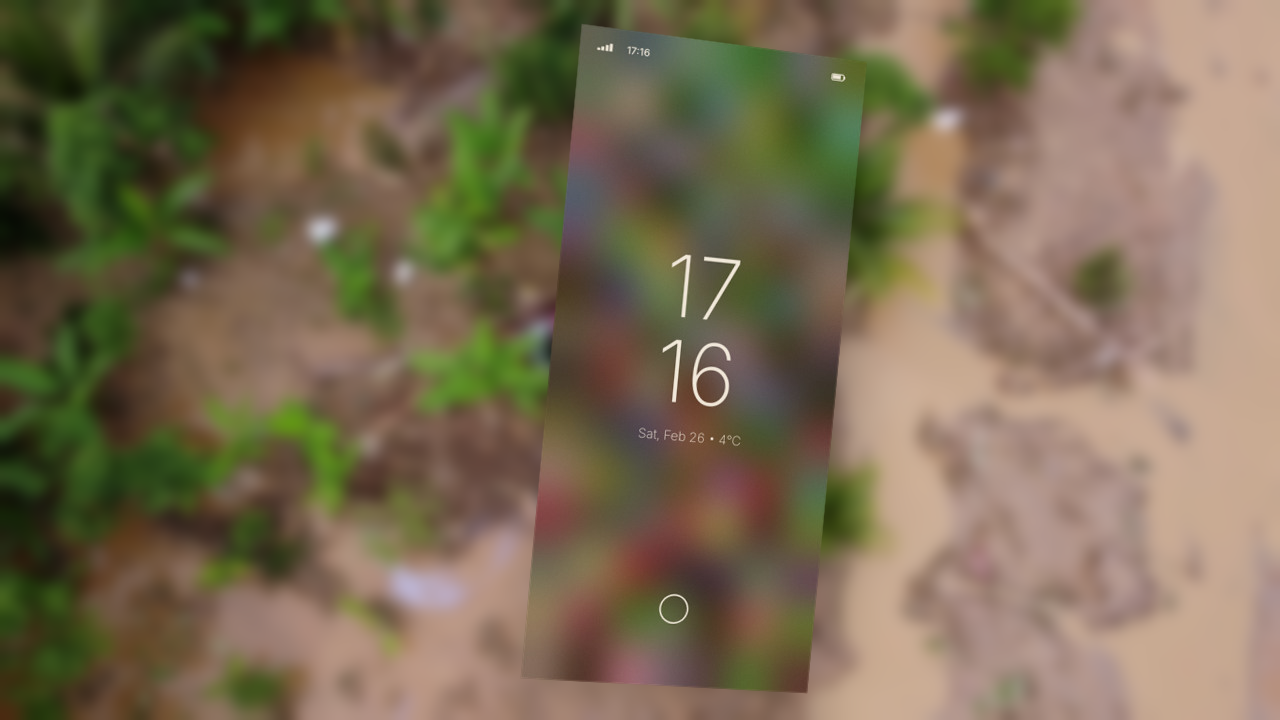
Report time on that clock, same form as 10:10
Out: 17:16
